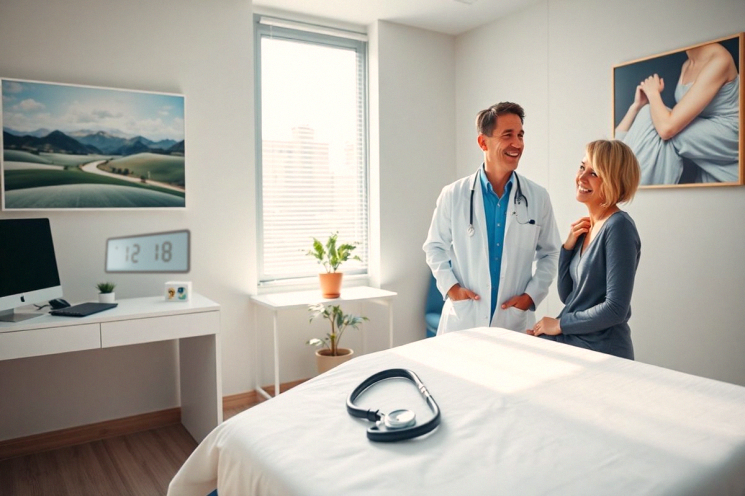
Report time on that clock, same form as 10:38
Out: 12:18
